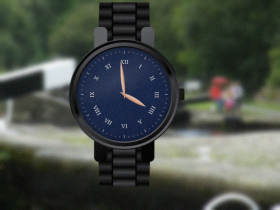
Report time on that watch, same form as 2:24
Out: 3:59
